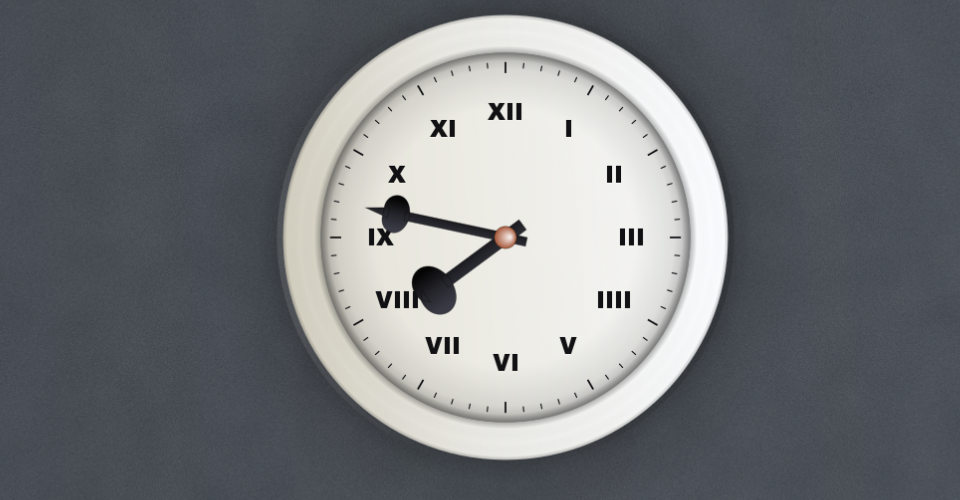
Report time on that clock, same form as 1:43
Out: 7:47
